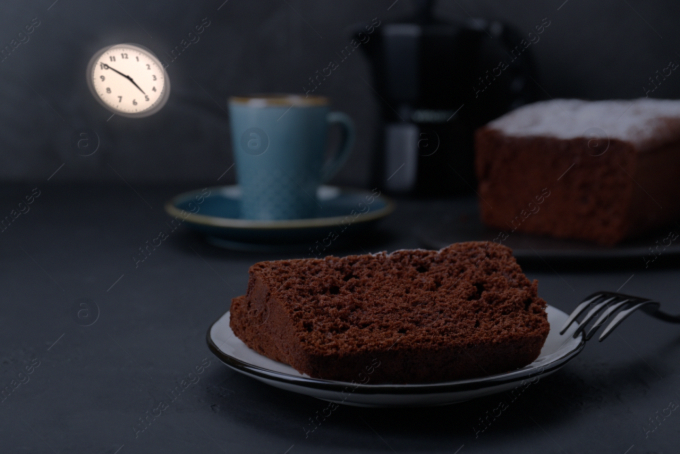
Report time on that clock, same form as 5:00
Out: 4:51
